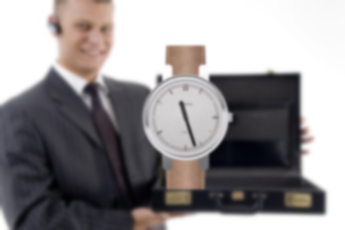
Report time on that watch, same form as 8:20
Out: 11:27
